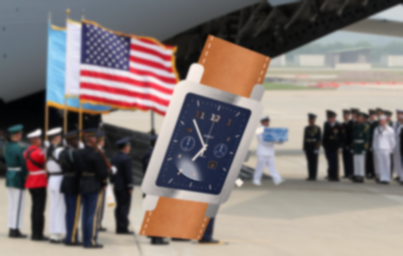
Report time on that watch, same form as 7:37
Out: 6:53
